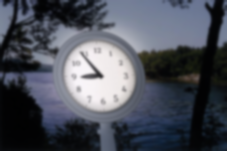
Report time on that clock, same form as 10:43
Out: 8:54
